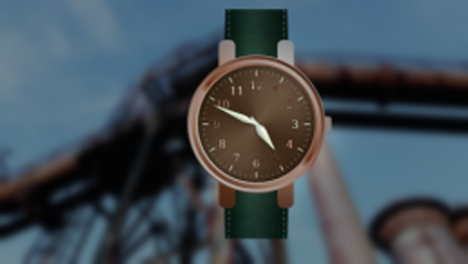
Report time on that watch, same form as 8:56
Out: 4:49
